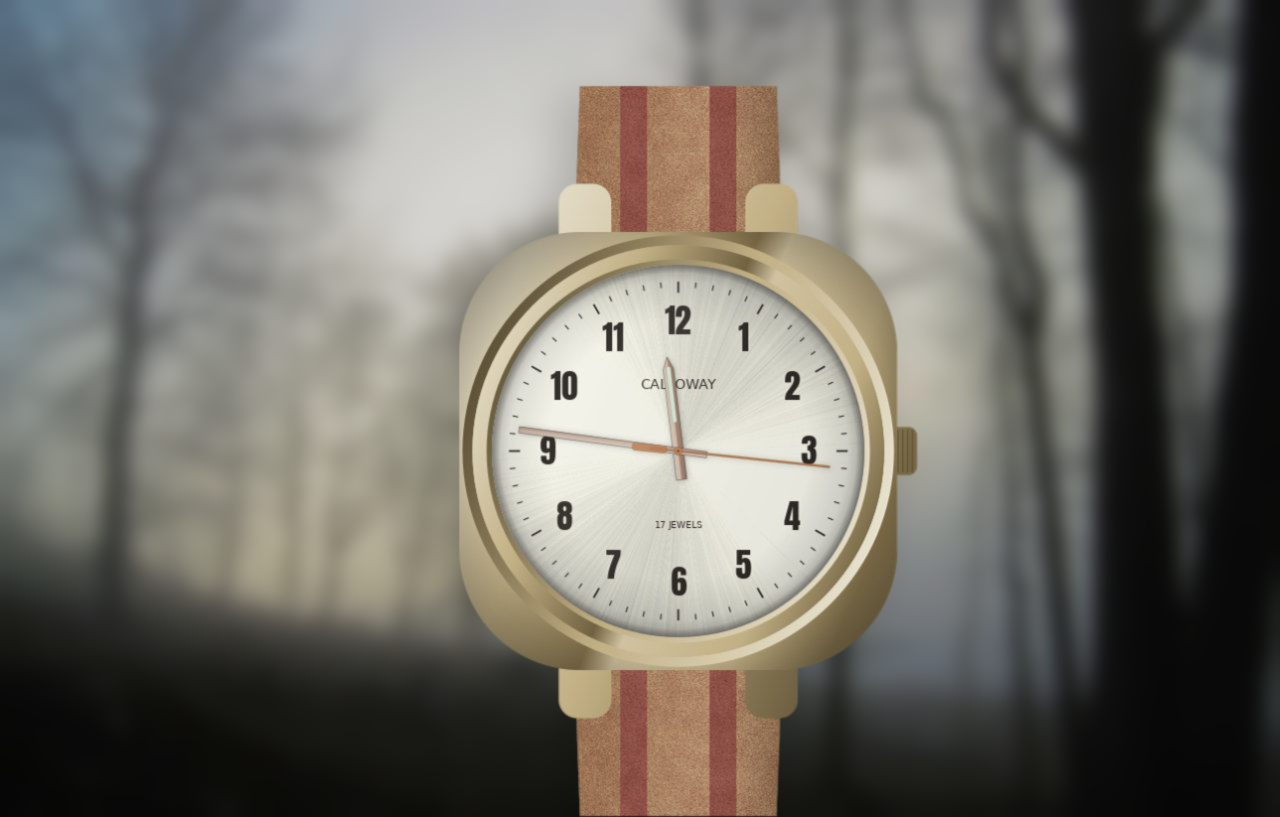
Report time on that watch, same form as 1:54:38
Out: 11:46:16
